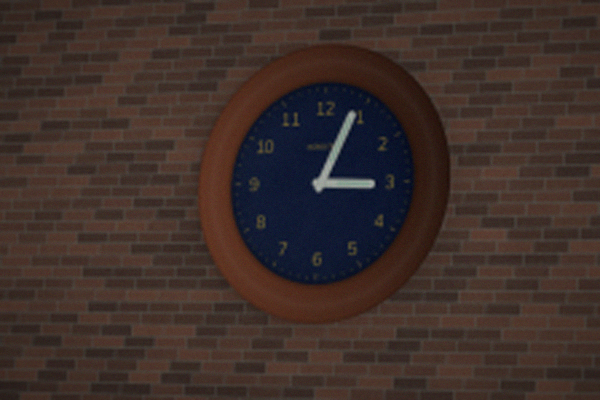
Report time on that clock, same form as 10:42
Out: 3:04
